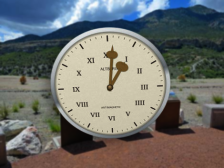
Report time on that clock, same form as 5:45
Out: 1:01
